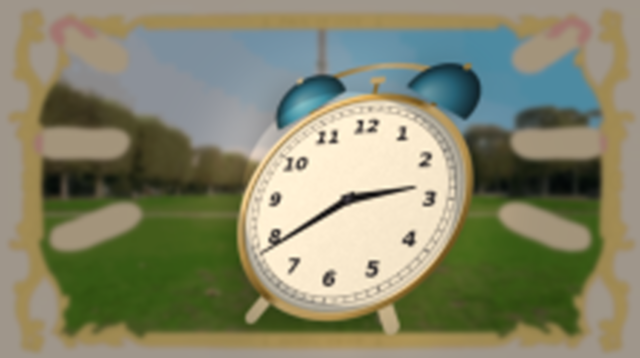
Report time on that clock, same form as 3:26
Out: 2:39
